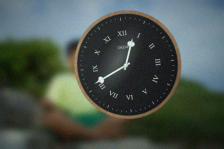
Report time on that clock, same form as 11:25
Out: 12:41
